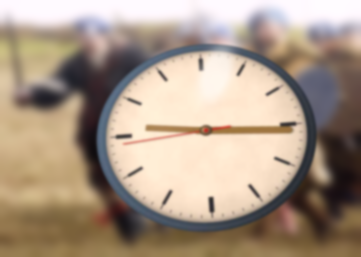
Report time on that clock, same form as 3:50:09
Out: 9:15:44
